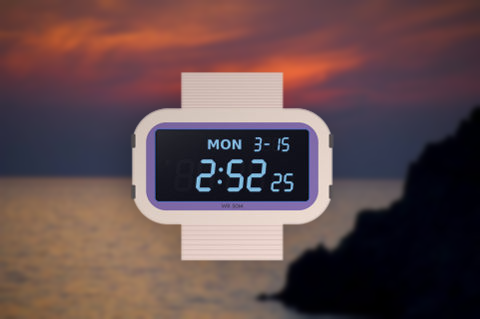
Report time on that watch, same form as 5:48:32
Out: 2:52:25
